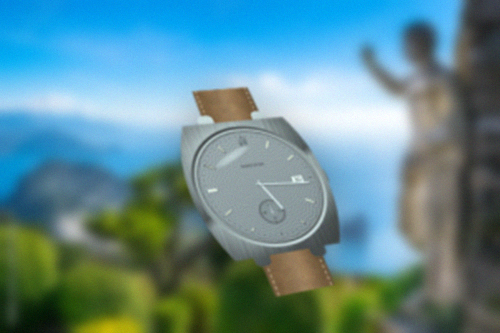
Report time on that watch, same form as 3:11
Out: 5:16
